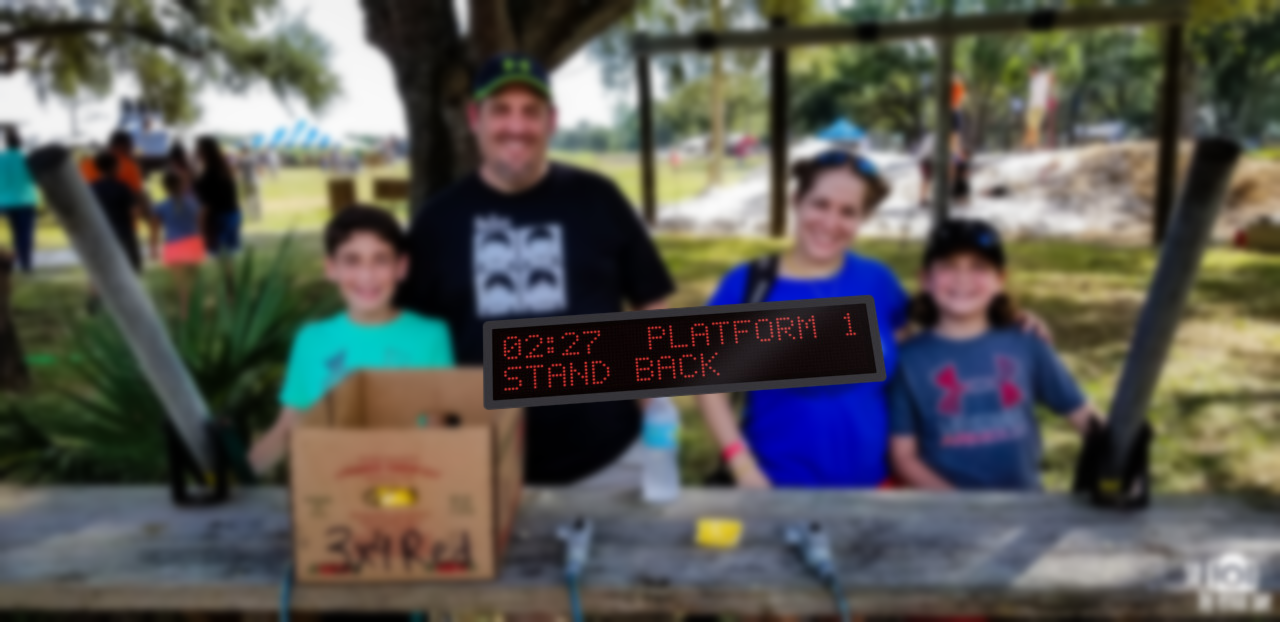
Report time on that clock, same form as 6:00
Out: 2:27
